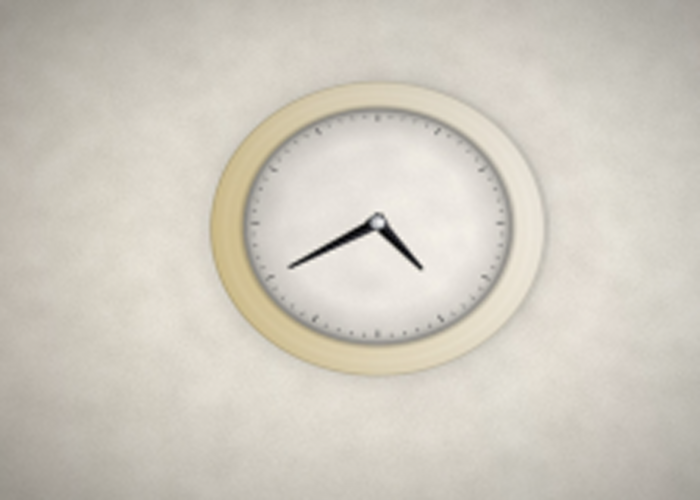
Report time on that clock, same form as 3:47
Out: 4:40
